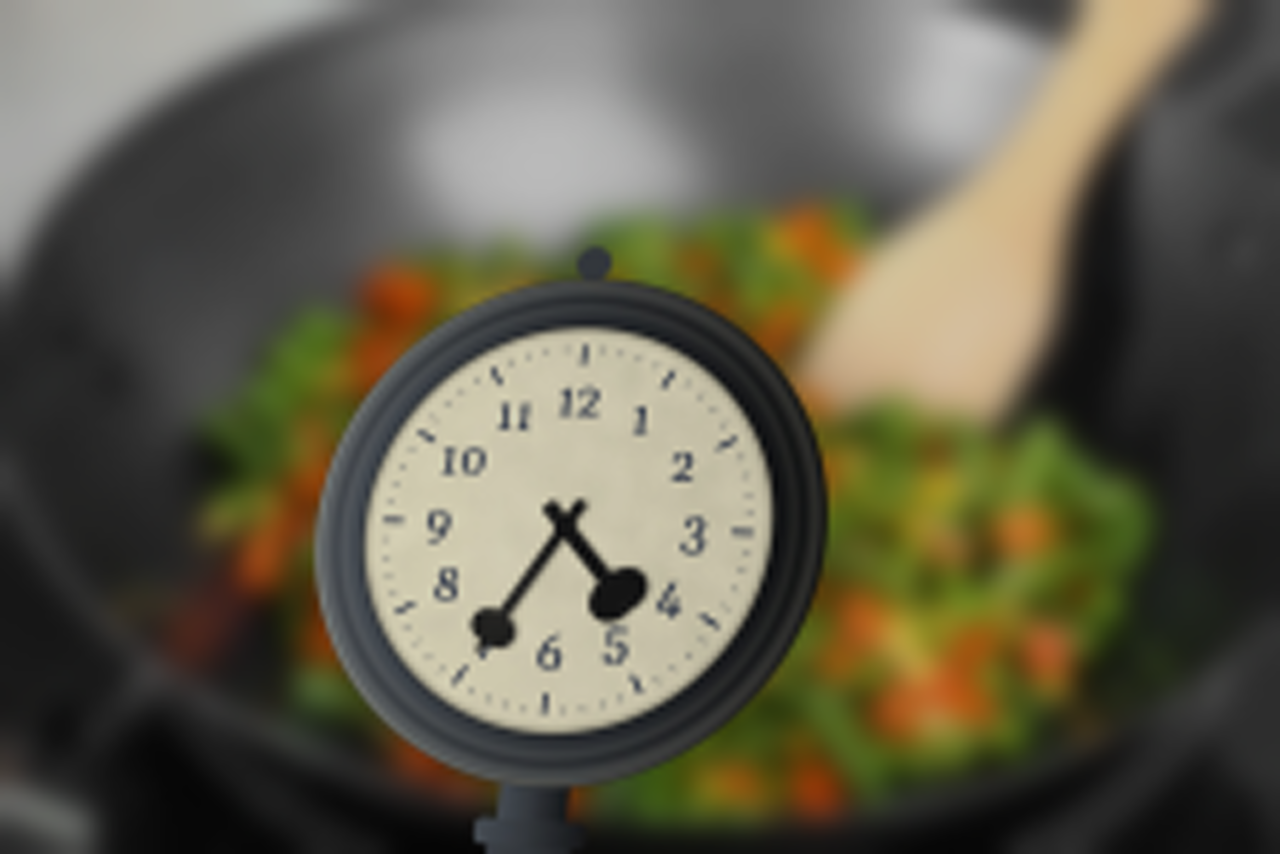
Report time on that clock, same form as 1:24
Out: 4:35
